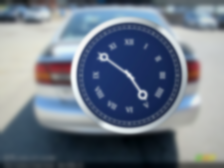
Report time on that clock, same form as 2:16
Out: 4:51
